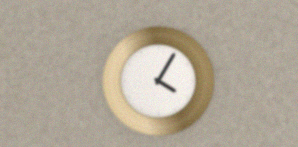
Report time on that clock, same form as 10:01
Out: 4:05
